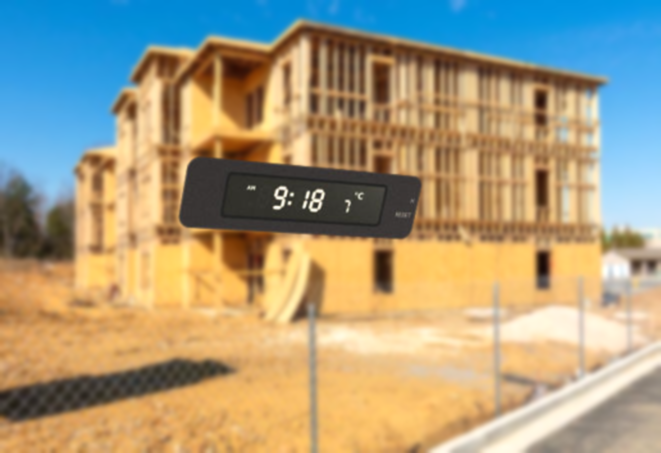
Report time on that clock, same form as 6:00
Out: 9:18
